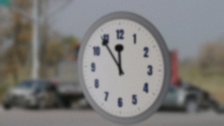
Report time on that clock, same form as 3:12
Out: 11:54
